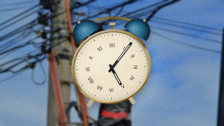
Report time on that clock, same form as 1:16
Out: 5:06
